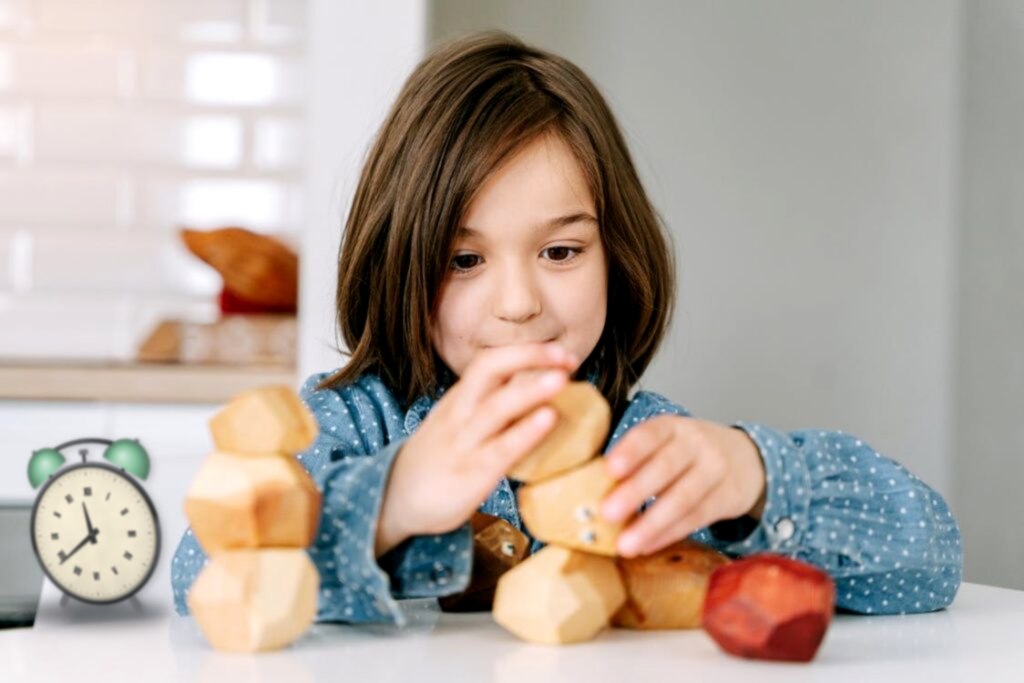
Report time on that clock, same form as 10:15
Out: 11:39
